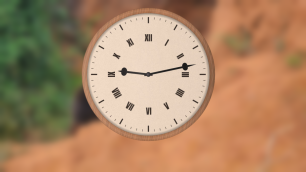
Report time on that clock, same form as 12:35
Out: 9:13
